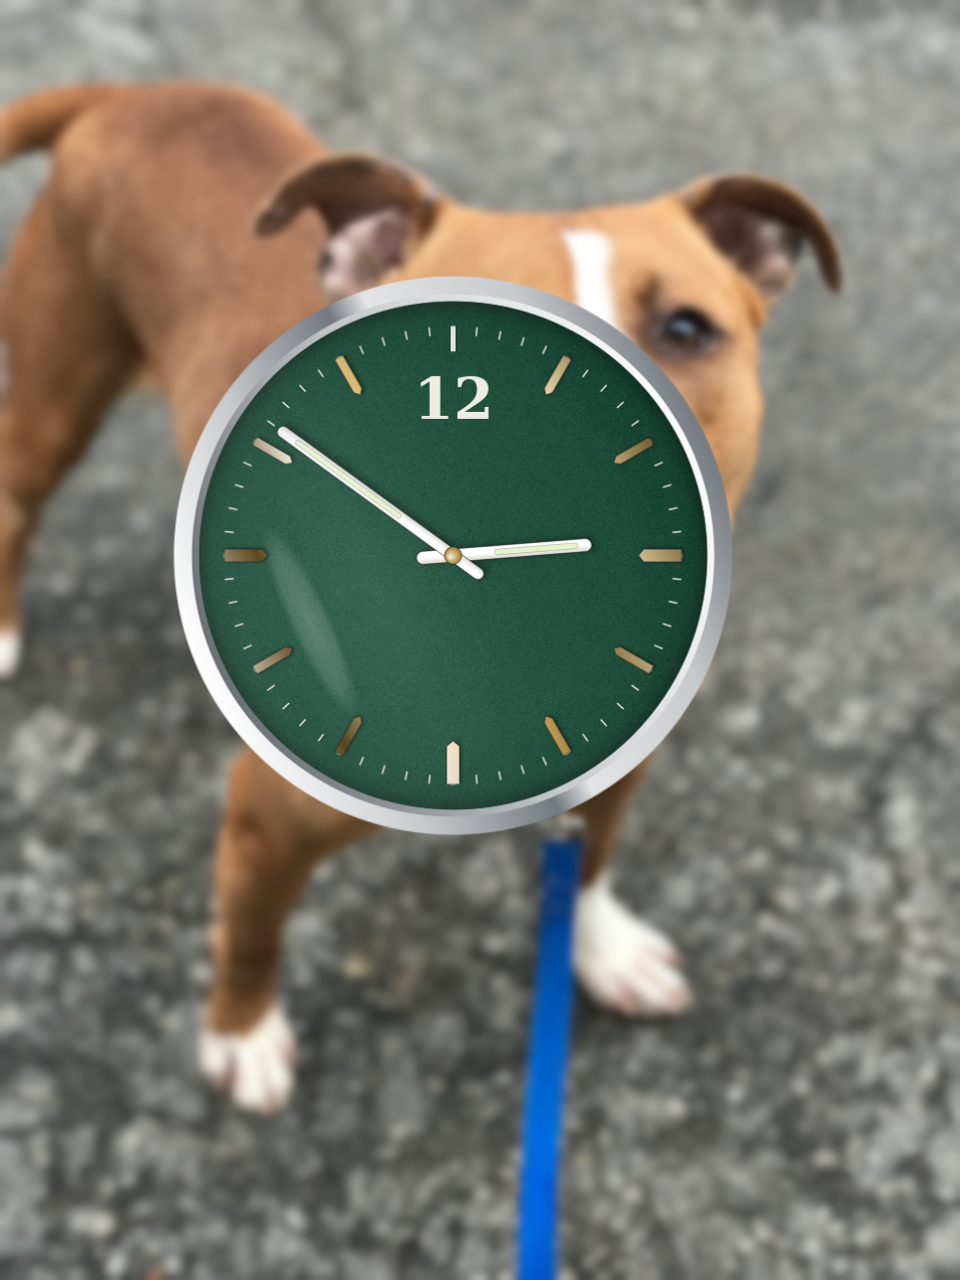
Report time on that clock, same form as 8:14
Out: 2:51
